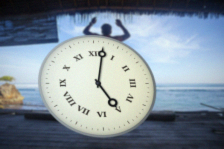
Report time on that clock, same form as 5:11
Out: 5:02
